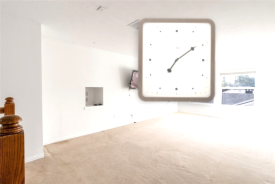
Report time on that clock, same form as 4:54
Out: 7:09
